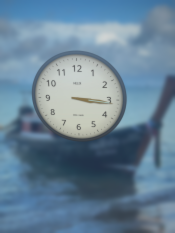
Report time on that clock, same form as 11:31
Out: 3:16
